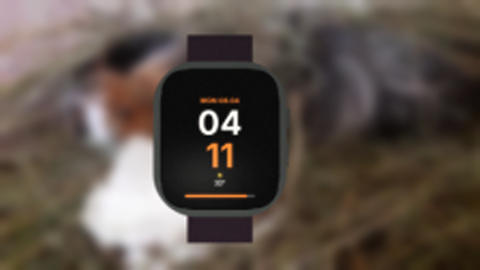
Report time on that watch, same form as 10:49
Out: 4:11
